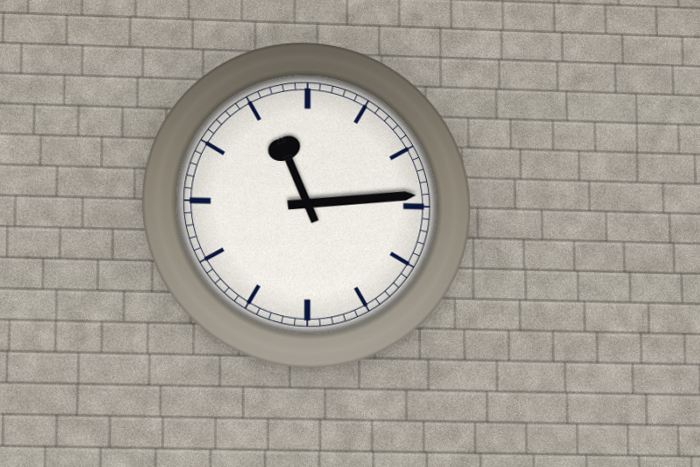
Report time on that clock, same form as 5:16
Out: 11:14
